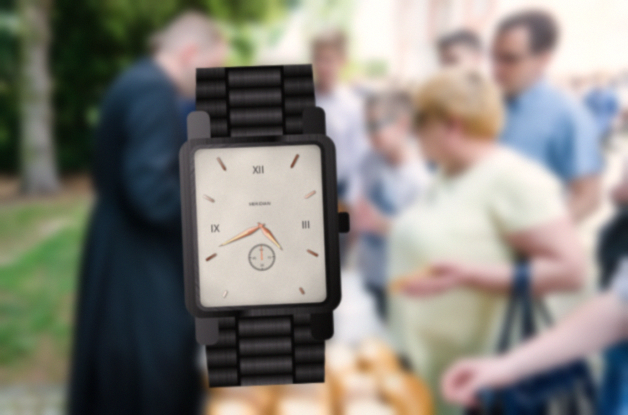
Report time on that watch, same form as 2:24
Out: 4:41
